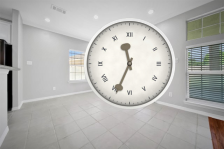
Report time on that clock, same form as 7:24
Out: 11:34
